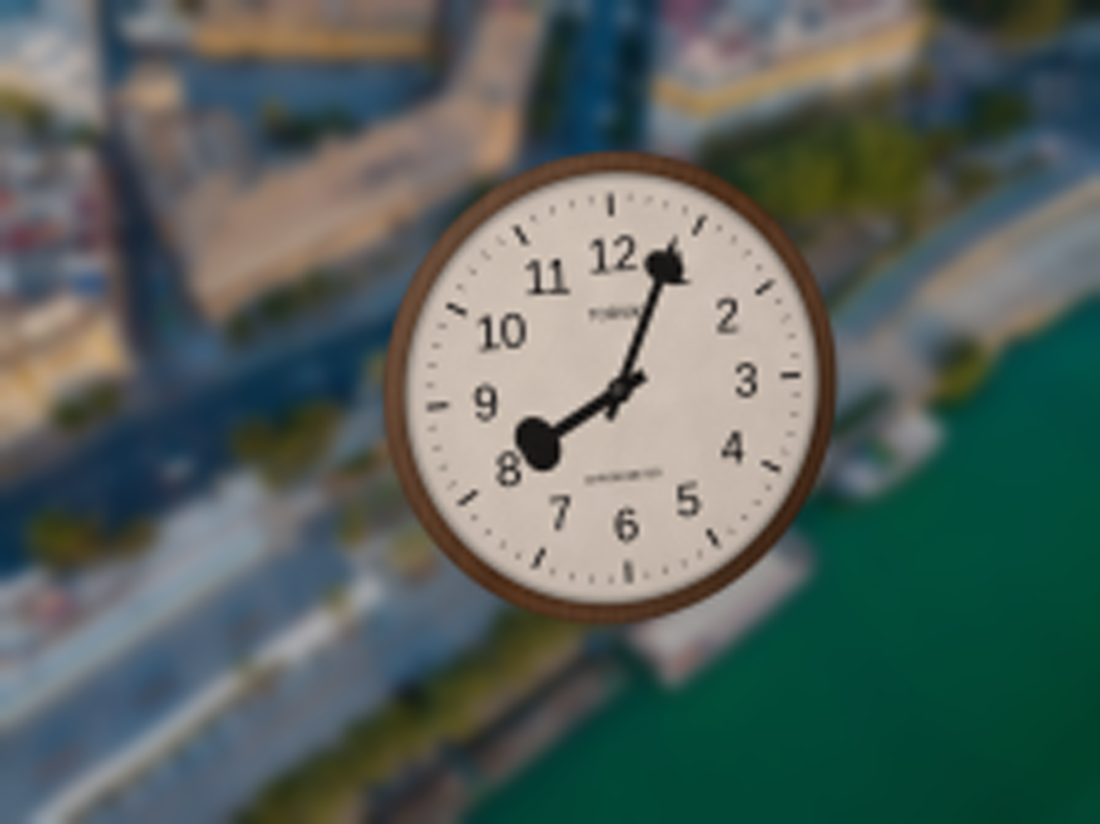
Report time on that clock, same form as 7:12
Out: 8:04
